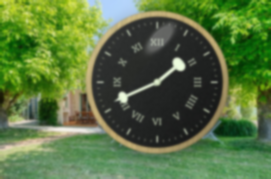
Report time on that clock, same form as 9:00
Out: 1:41
